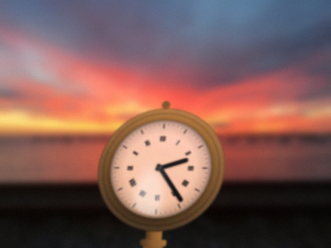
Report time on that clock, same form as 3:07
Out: 2:24
